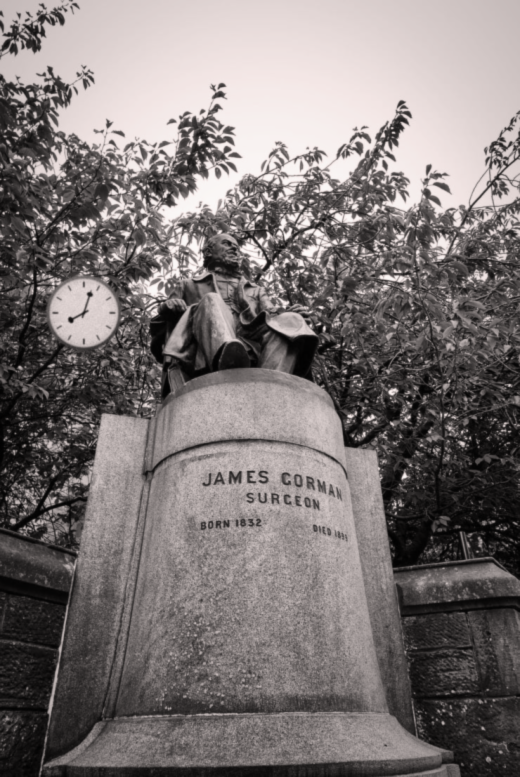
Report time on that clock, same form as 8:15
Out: 8:03
